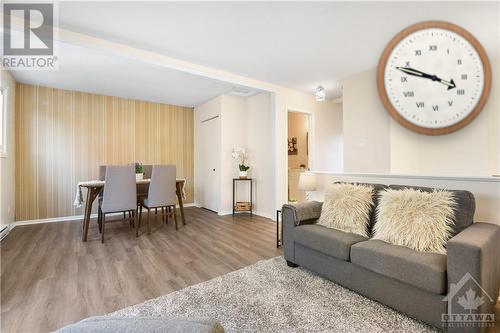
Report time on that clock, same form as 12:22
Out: 3:48
